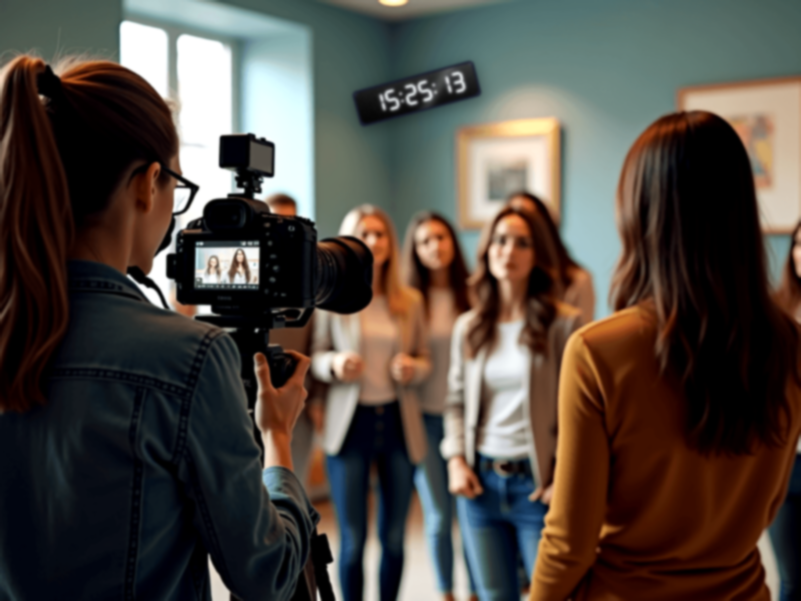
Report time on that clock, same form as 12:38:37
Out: 15:25:13
